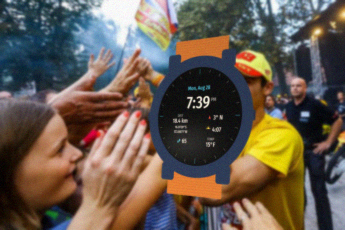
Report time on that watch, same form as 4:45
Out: 7:39
